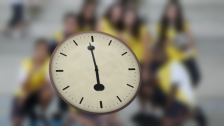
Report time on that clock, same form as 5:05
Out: 5:59
